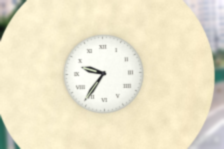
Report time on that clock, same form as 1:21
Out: 9:36
